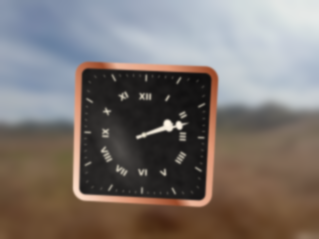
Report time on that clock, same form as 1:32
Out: 2:12
